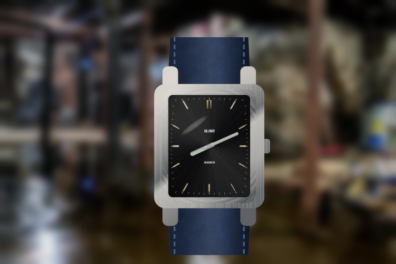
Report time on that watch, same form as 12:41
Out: 8:11
